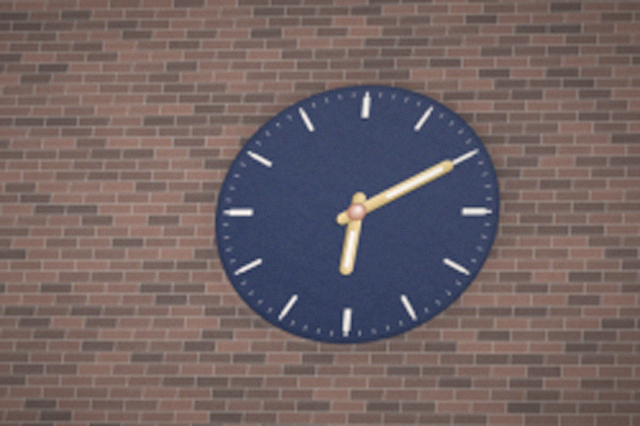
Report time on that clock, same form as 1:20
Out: 6:10
